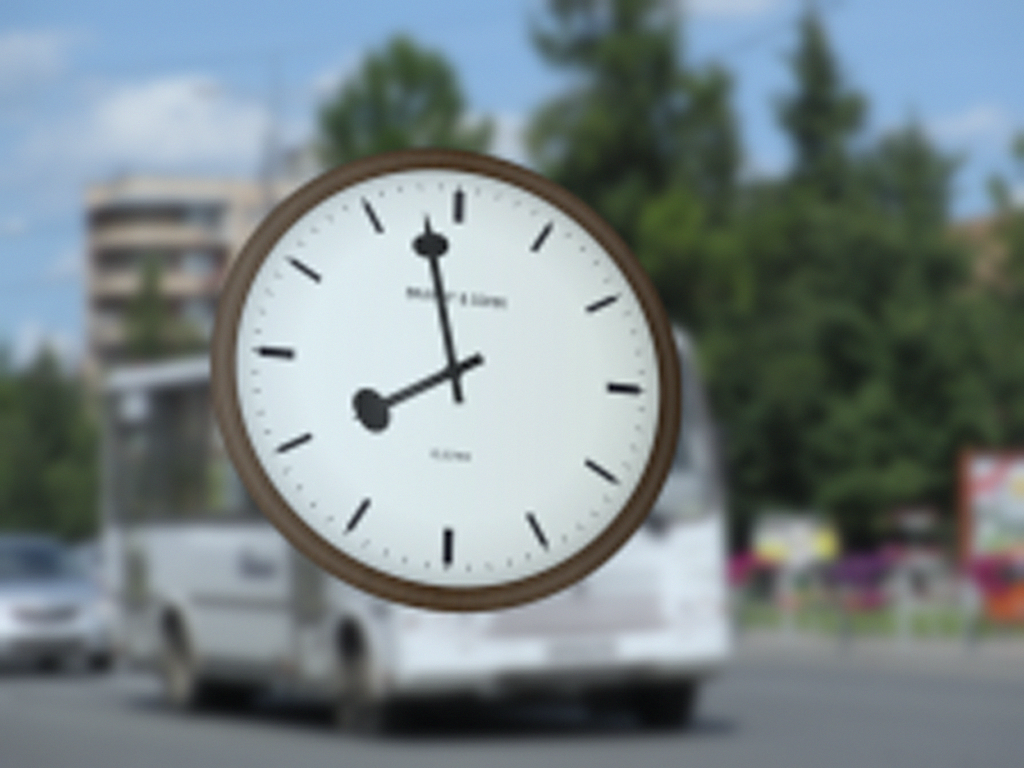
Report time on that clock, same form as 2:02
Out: 7:58
